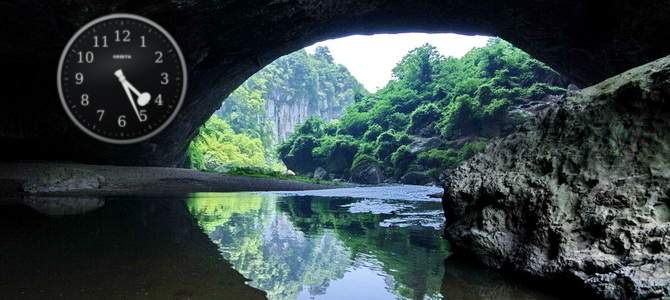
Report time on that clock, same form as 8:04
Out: 4:26
